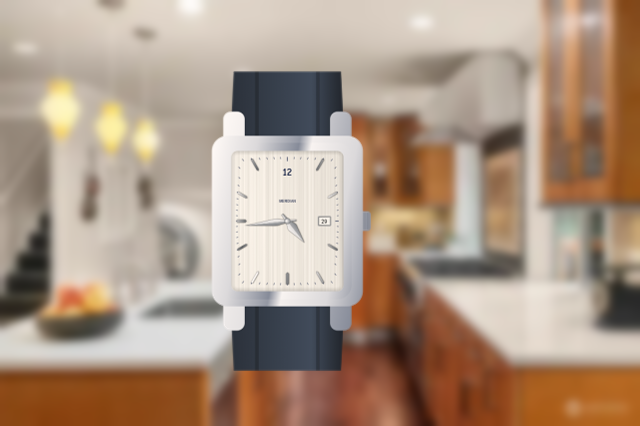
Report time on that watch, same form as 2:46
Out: 4:44
